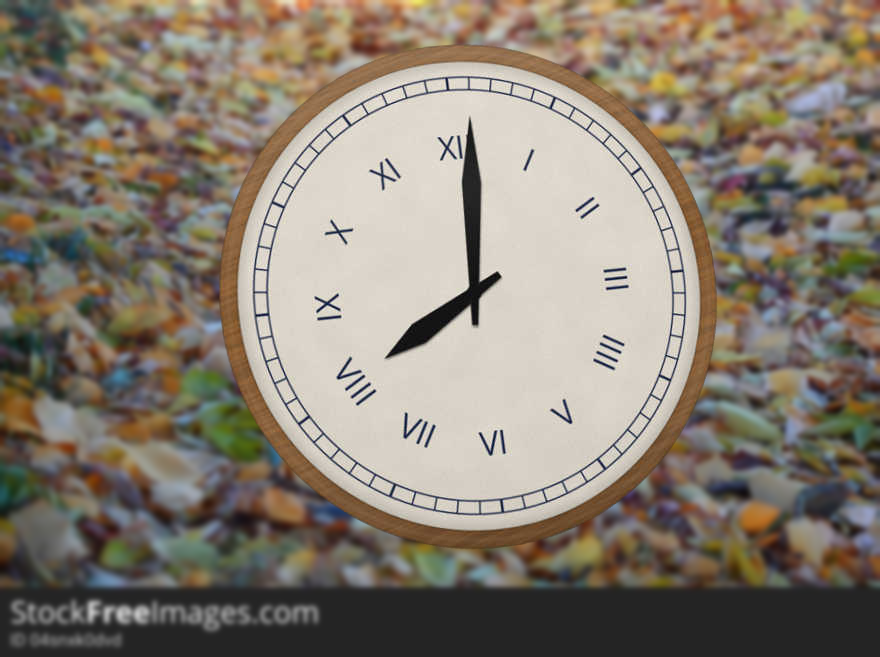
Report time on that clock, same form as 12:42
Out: 8:01
